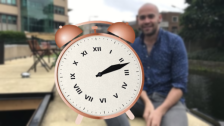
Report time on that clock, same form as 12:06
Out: 2:12
